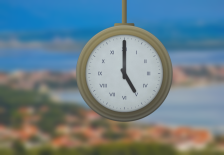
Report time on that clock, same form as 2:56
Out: 5:00
